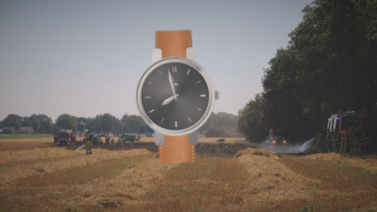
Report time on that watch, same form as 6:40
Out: 7:58
